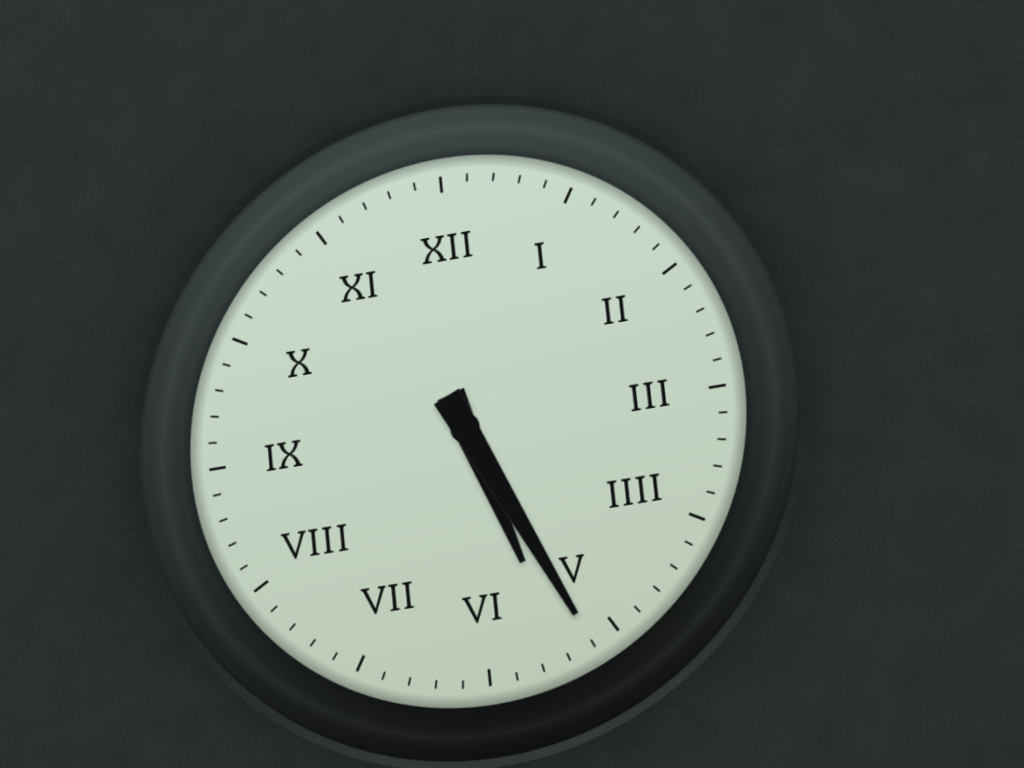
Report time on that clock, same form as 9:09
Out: 5:26
